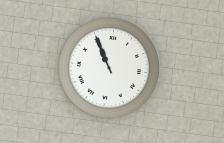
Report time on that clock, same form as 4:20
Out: 10:55
